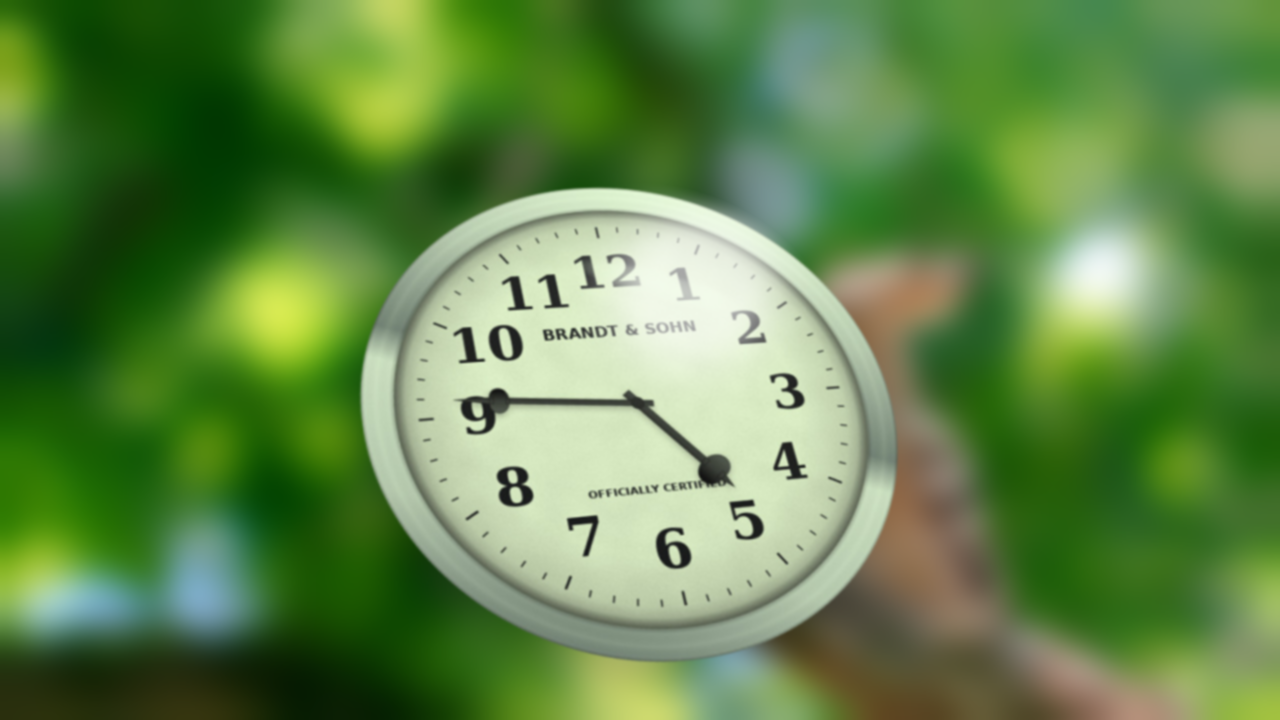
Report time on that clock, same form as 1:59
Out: 4:46
